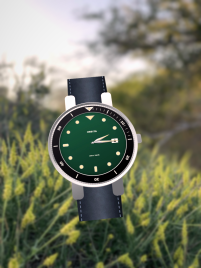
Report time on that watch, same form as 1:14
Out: 2:15
